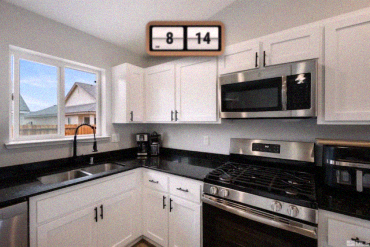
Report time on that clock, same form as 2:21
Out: 8:14
